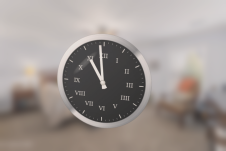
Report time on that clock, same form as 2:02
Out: 10:59
